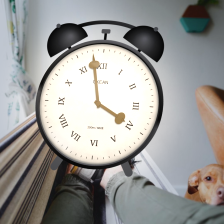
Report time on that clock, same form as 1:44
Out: 3:58
